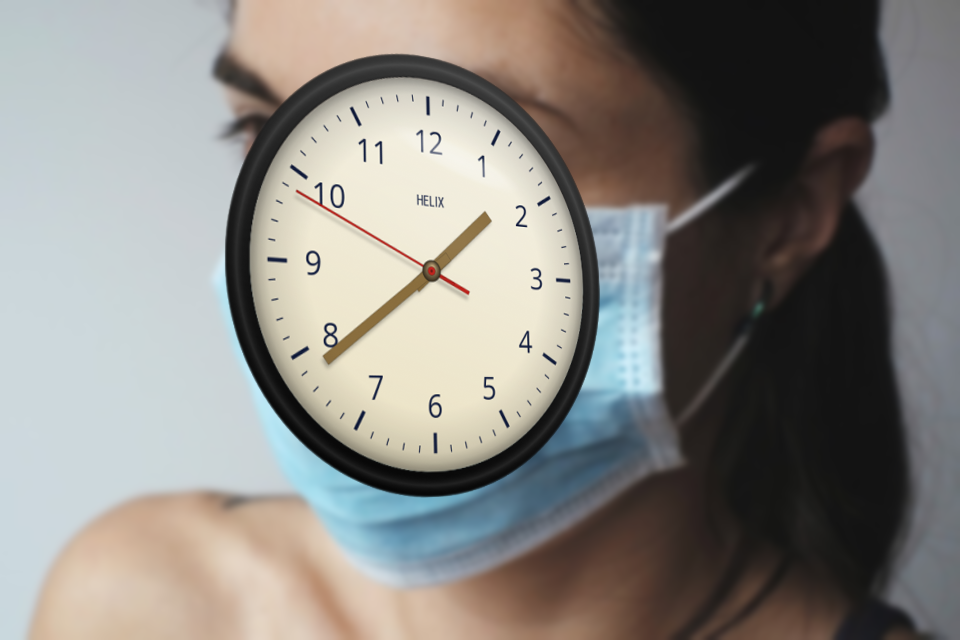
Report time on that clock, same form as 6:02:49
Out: 1:38:49
